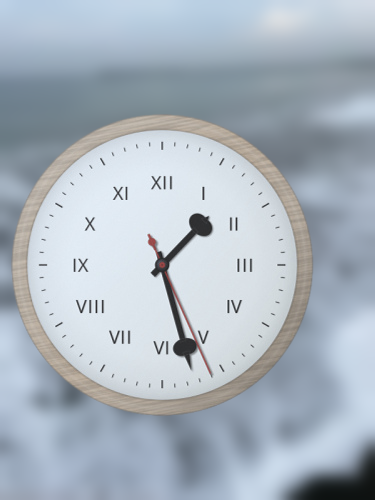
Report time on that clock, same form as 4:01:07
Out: 1:27:26
